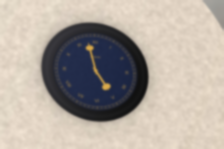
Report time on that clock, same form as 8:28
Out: 4:58
